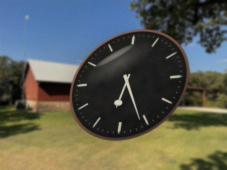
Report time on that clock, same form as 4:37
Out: 6:26
